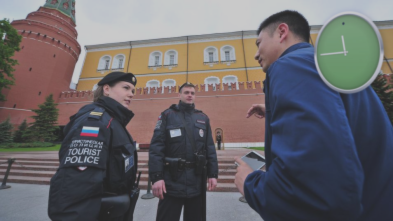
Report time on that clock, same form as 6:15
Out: 11:45
